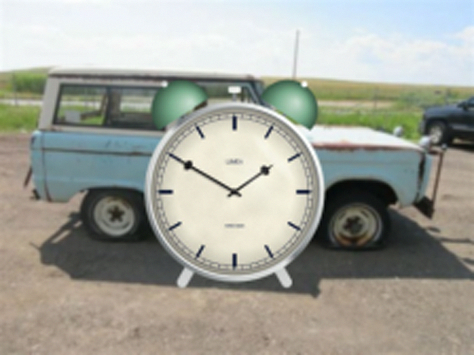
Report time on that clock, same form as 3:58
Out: 1:50
